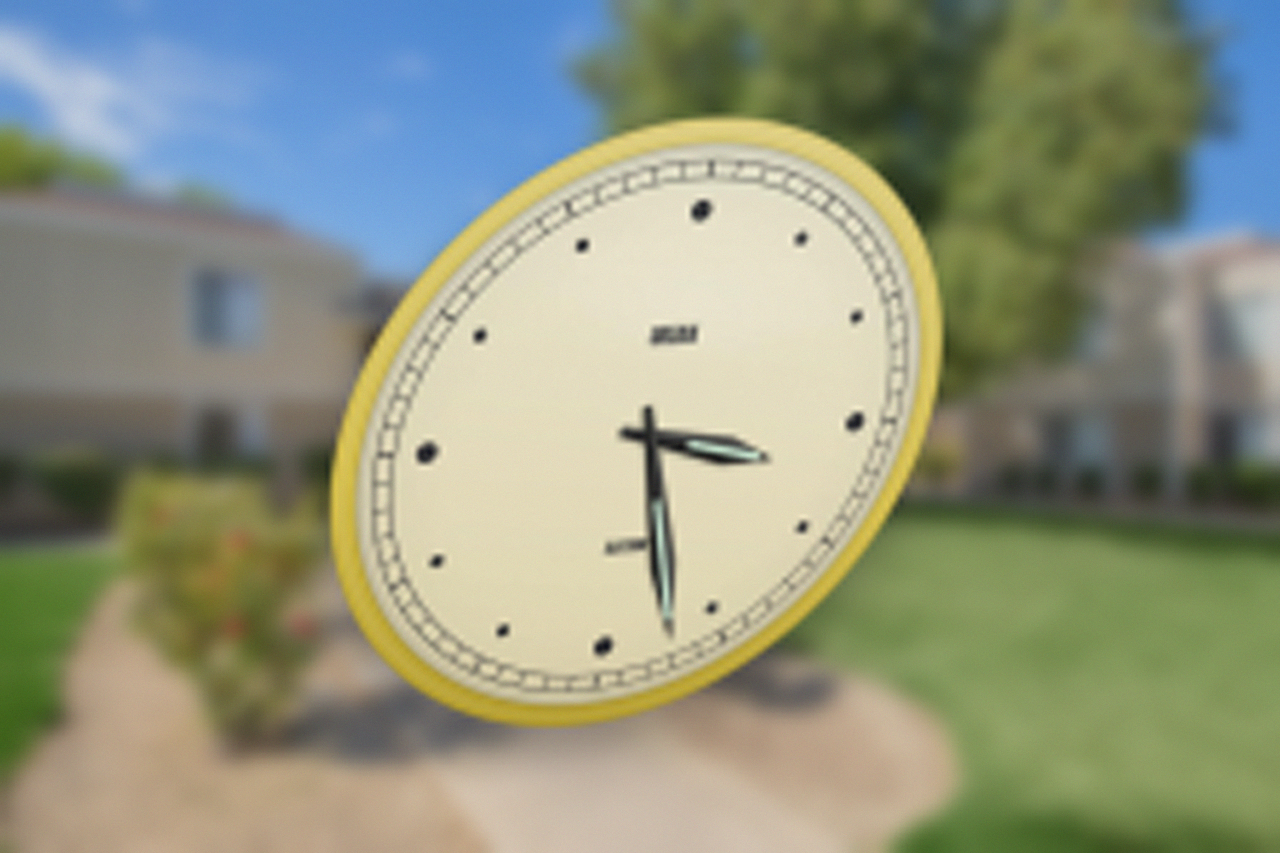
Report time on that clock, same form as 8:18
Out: 3:27
